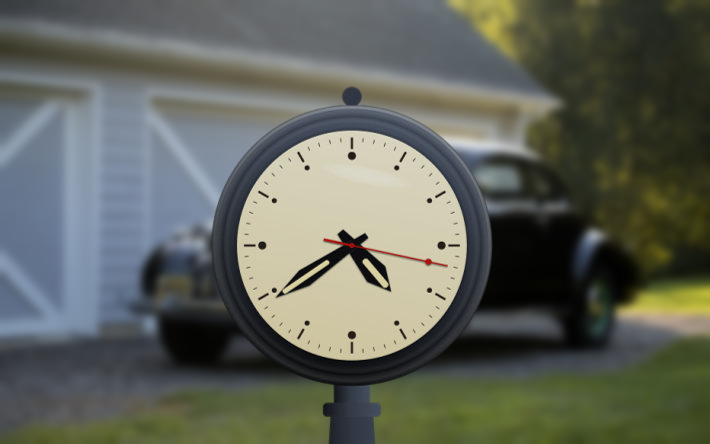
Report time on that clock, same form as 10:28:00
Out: 4:39:17
